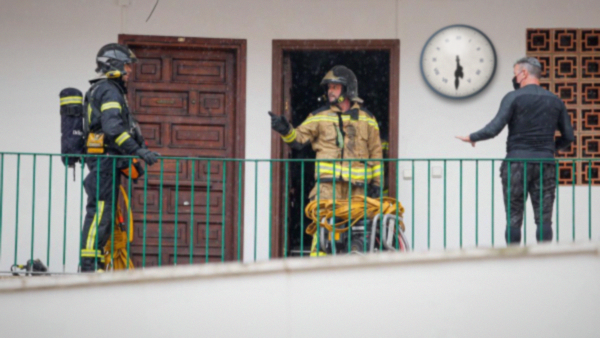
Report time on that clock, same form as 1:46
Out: 5:30
